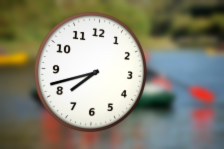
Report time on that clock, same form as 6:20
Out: 7:42
